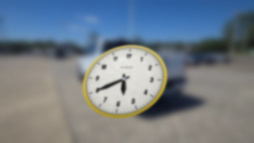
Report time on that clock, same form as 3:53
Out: 5:40
